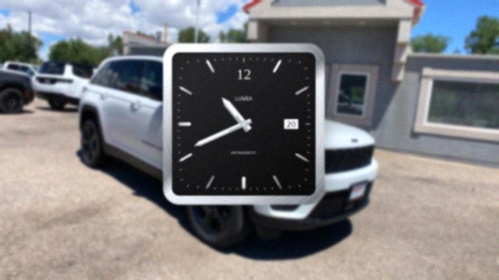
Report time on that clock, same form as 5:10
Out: 10:41
